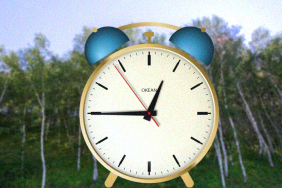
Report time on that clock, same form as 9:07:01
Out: 12:44:54
